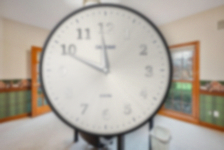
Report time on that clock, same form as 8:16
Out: 11:49
